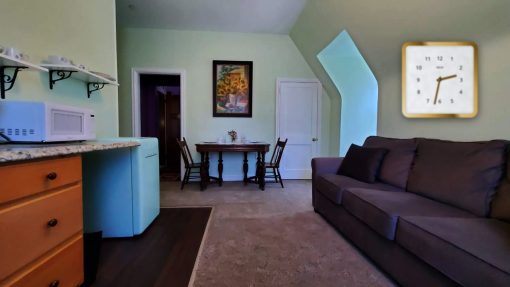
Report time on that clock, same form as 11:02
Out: 2:32
